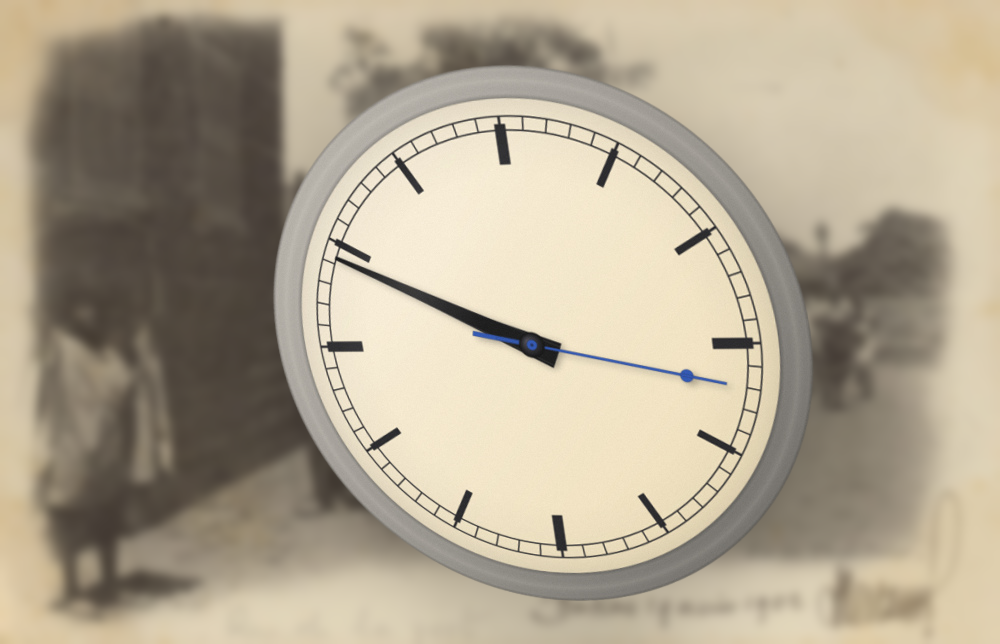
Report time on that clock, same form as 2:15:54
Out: 9:49:17
